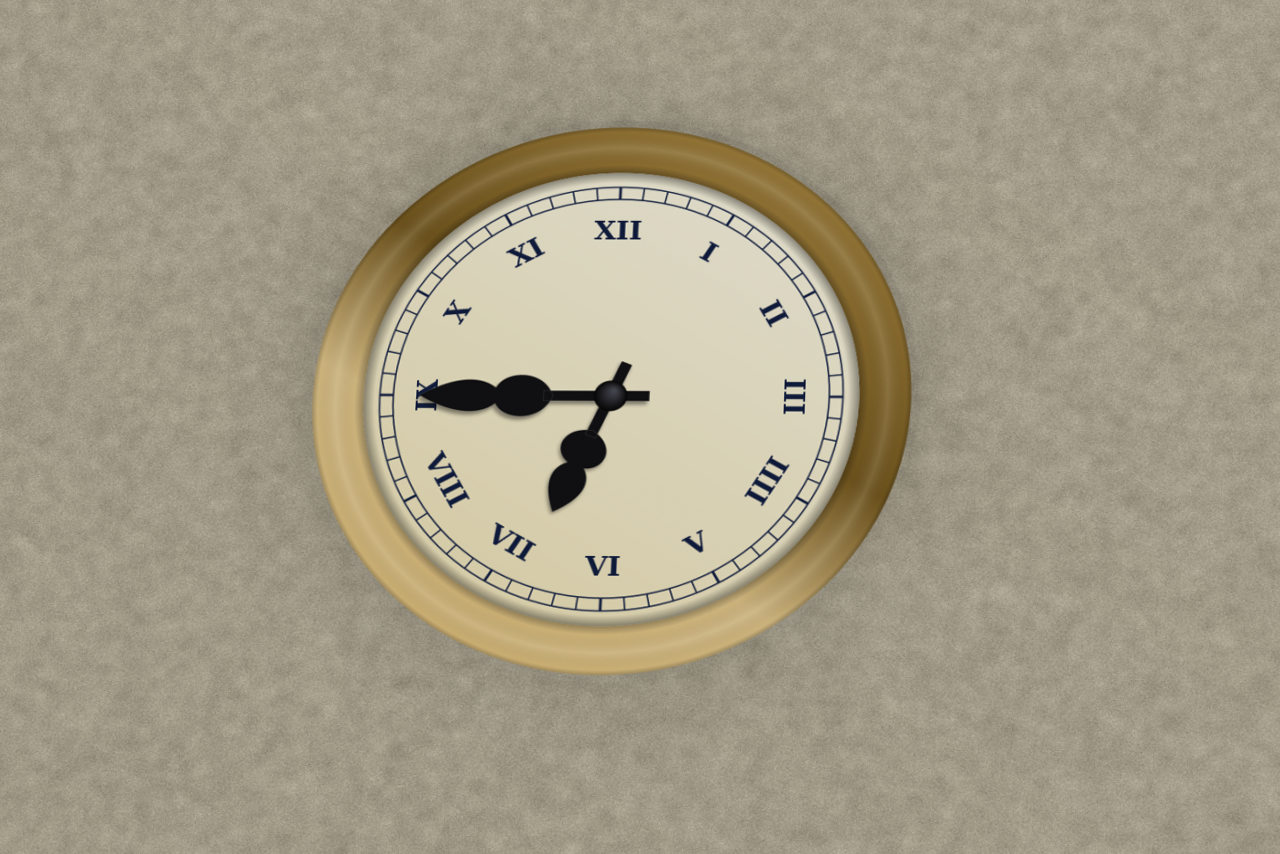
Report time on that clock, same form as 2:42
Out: 6:45
